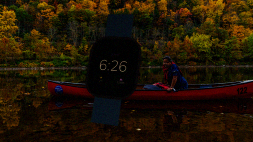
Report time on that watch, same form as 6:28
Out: 6:26
